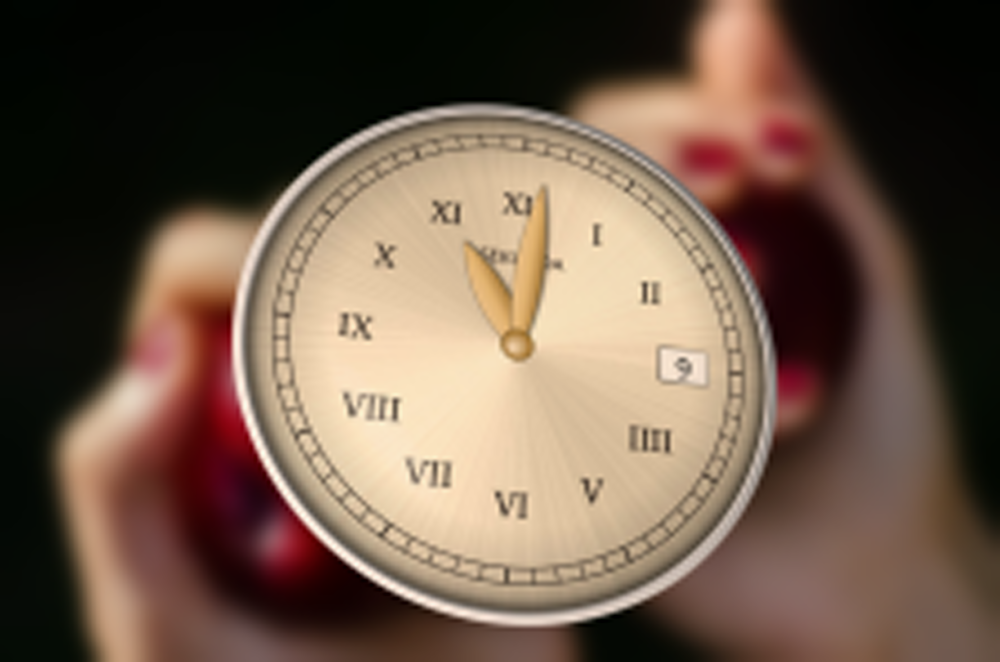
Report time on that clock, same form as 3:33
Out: 11:01
